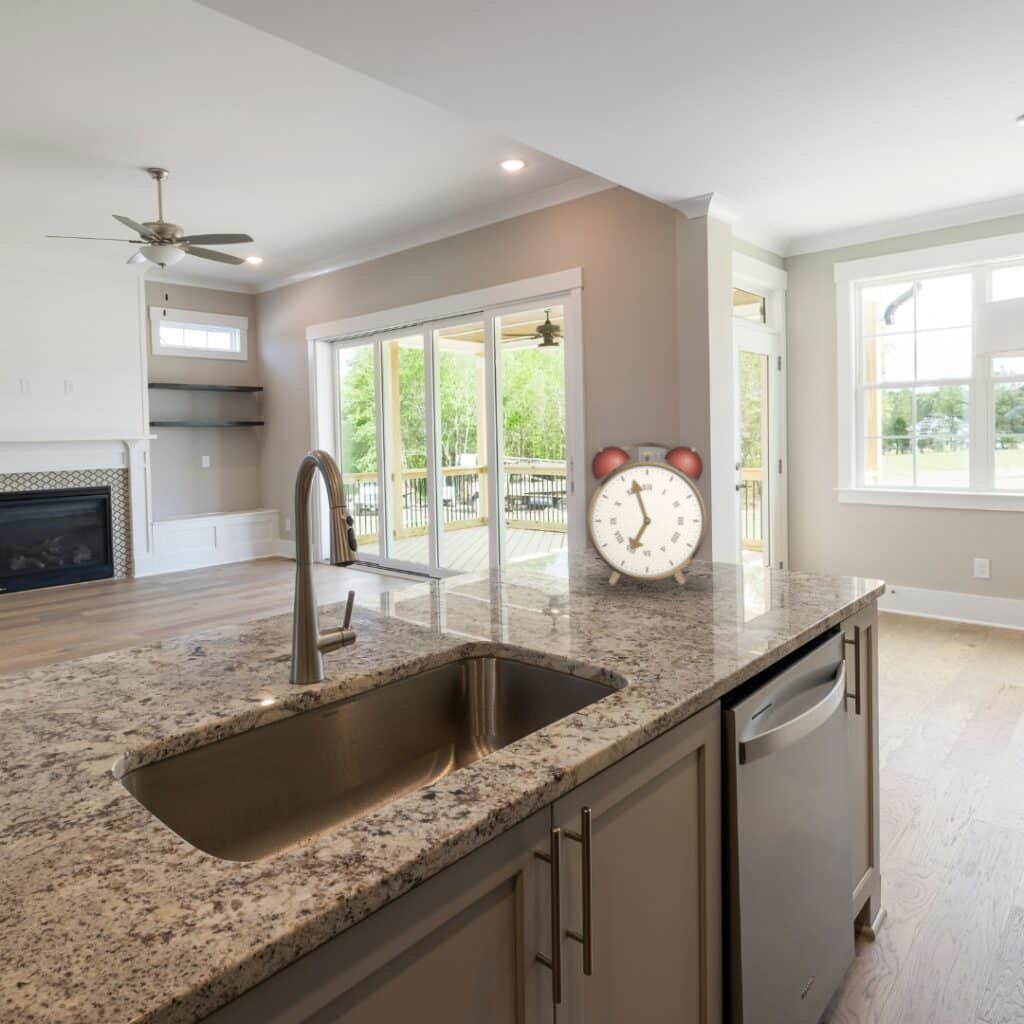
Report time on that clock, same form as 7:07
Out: 6:57
